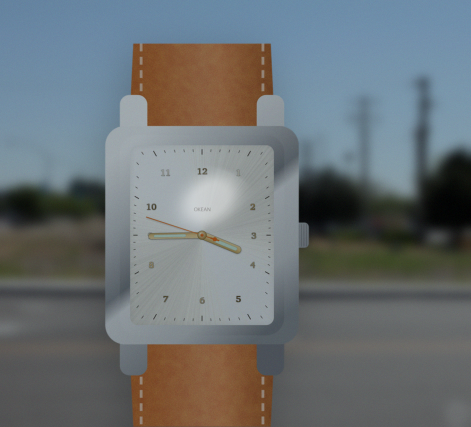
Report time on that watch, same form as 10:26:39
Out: 3:44:48
